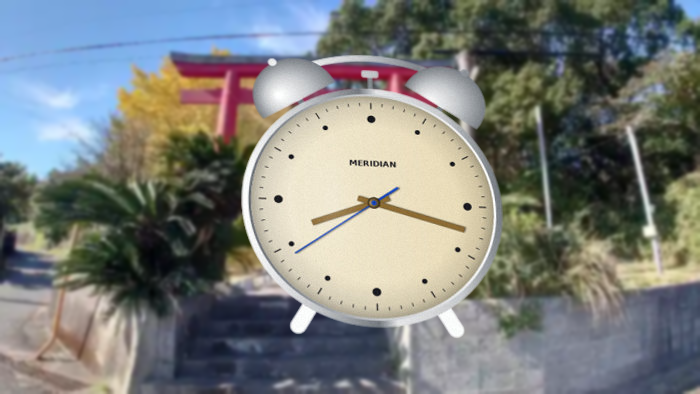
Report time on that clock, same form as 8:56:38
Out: 8:17:39
